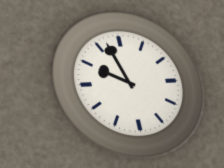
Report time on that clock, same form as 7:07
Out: 9:57
